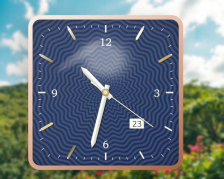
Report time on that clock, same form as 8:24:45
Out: 10:32:21
